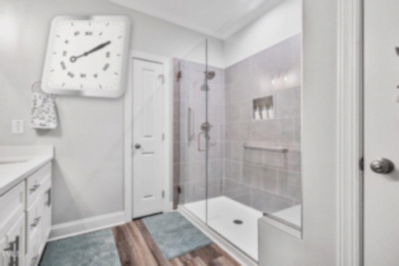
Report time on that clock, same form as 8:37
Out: 8:10
